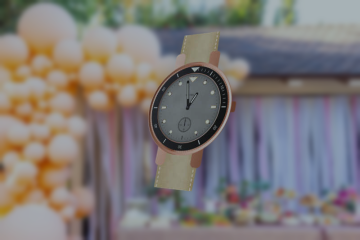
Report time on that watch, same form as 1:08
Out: 12:58
